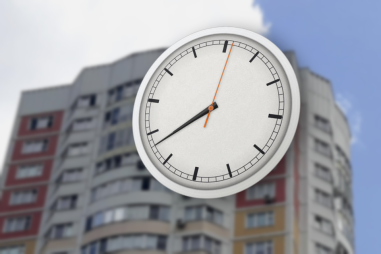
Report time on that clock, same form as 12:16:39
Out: 7:38:01
